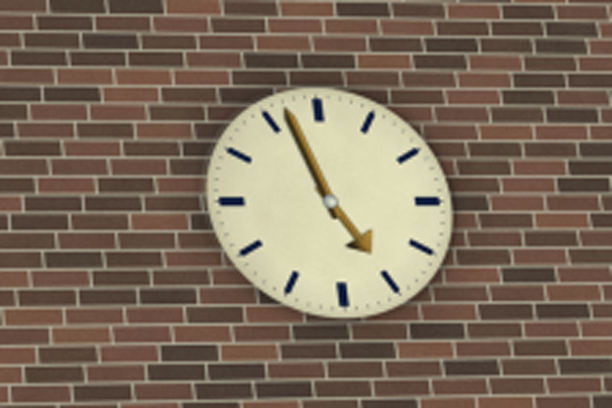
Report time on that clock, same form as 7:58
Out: 4:57
